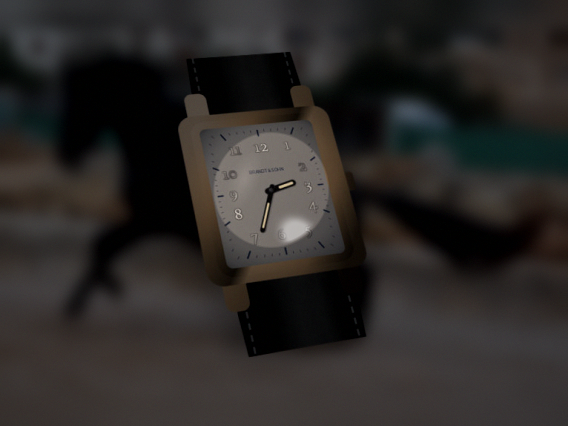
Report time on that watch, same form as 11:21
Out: 2:34
